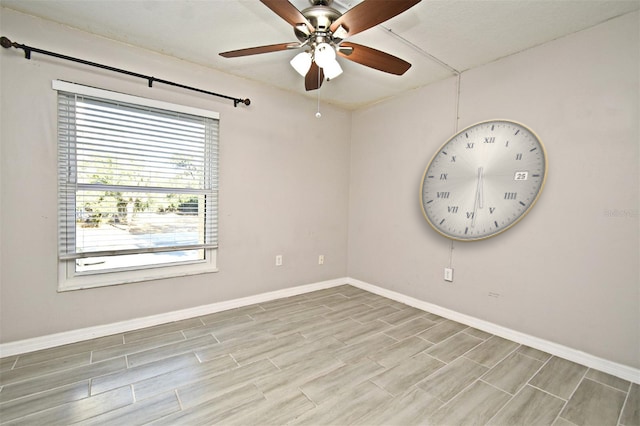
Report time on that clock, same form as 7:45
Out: 5:29
